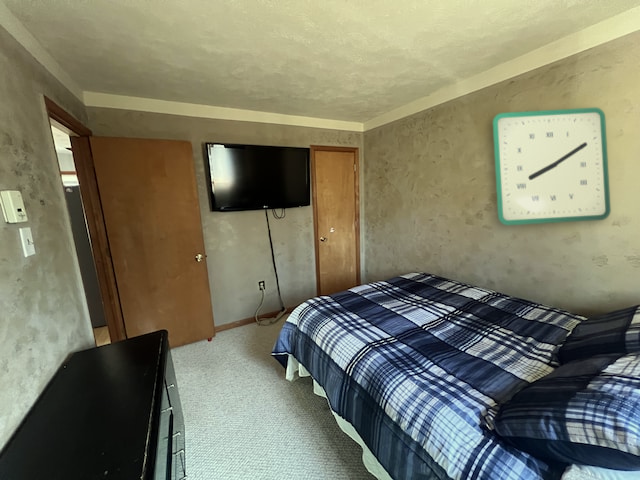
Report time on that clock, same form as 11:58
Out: 8:10
